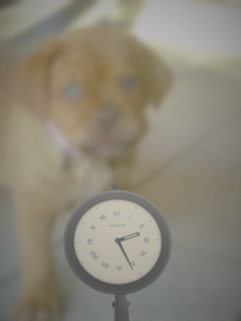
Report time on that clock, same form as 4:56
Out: 2:26
